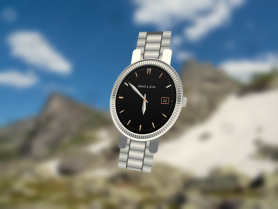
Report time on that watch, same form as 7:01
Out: 5:51
